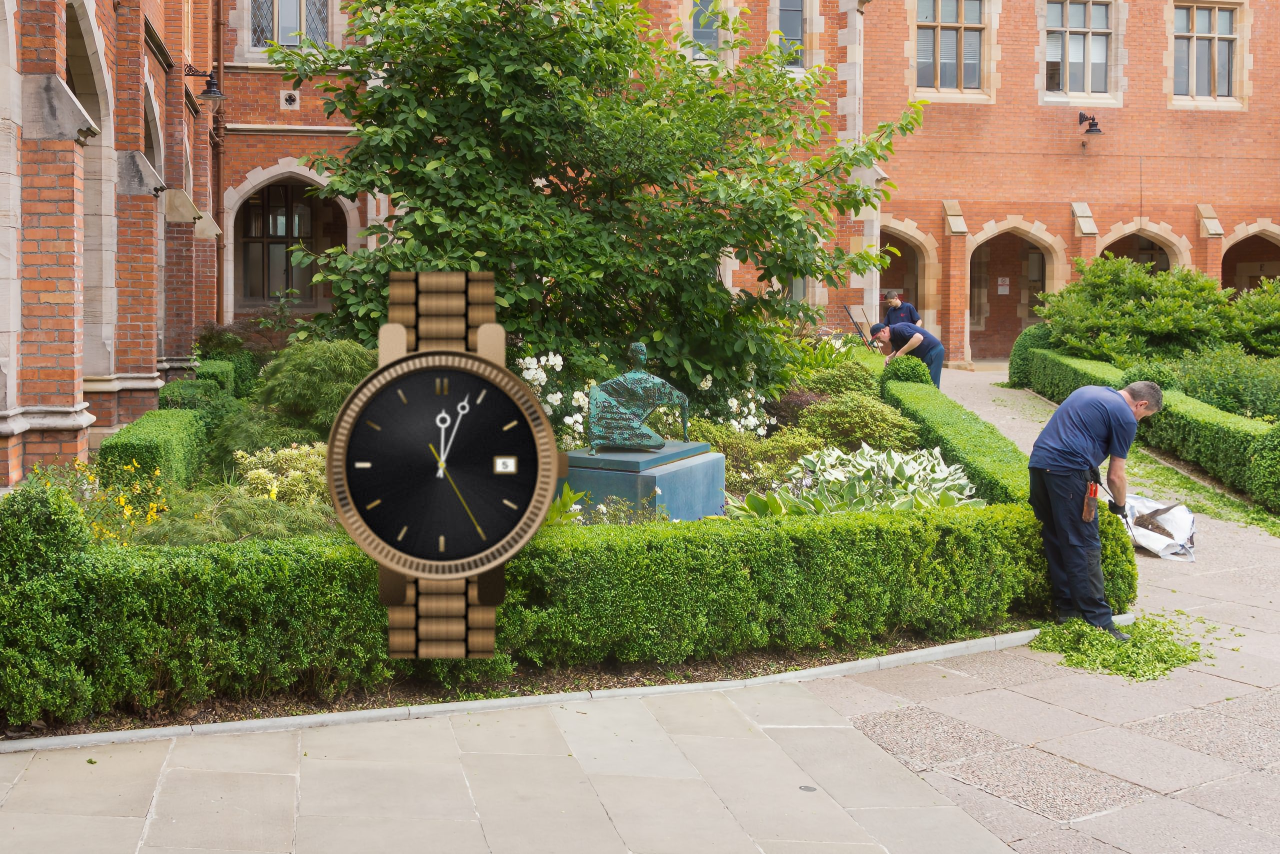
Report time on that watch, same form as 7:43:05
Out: 12:03:25
